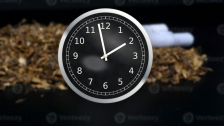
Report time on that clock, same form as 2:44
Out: 1:58
